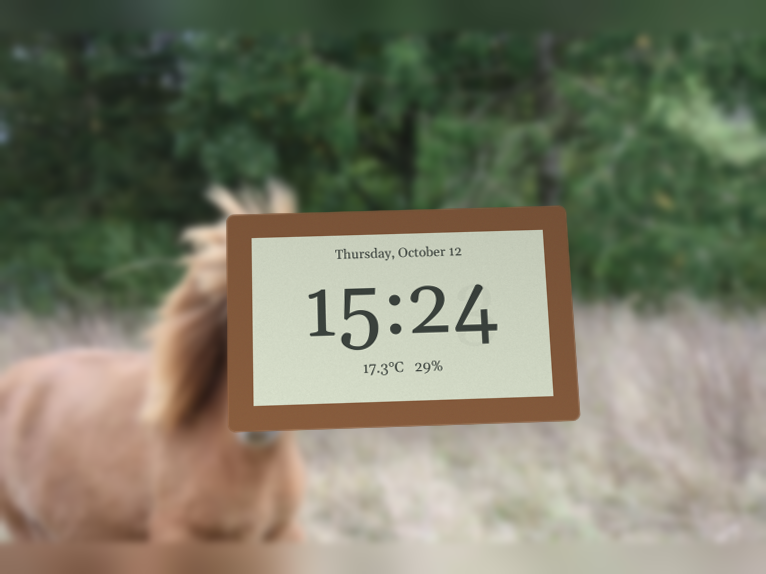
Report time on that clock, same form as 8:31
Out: 15:24
